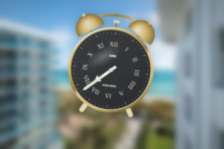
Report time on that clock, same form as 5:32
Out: 7:38
